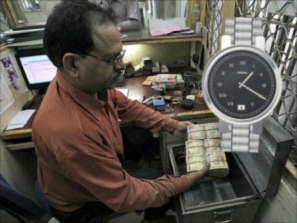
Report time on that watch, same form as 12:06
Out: 1:20
